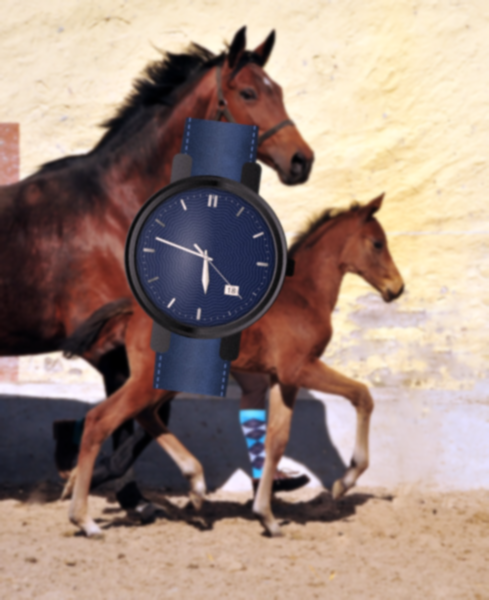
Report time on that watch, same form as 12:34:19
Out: 5:47:22
